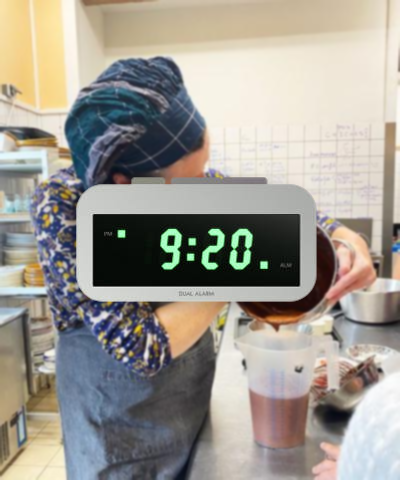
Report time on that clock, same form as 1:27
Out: 9:20
